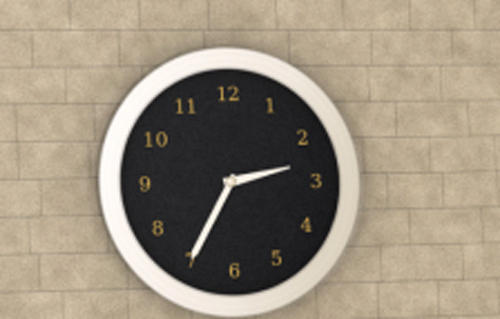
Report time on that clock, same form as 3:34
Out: 2:35
